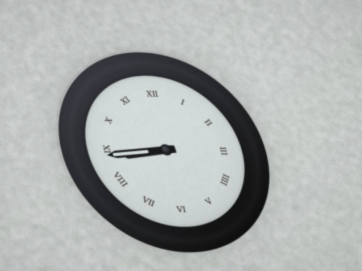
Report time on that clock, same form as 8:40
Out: 8:44
